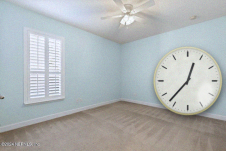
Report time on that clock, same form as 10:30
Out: 12:37
